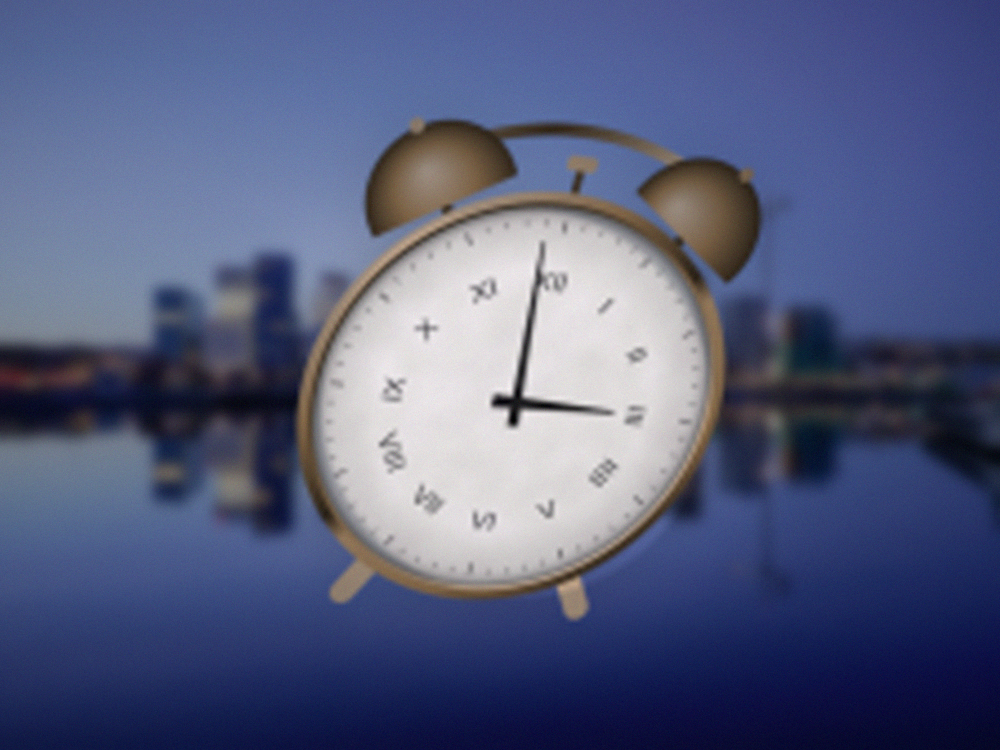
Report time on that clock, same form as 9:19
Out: 2:59
